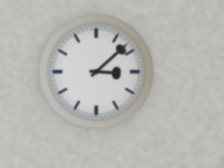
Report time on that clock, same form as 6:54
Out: 3:08
